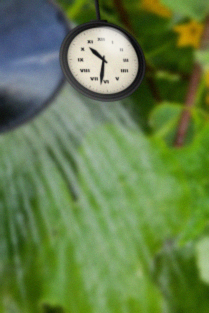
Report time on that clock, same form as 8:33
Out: 10:32
